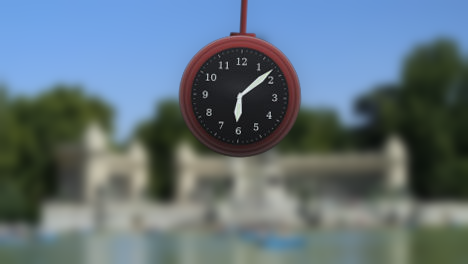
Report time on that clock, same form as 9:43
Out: 6:08
